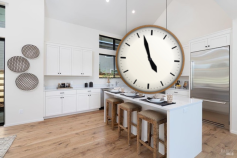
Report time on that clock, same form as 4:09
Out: 4:57
